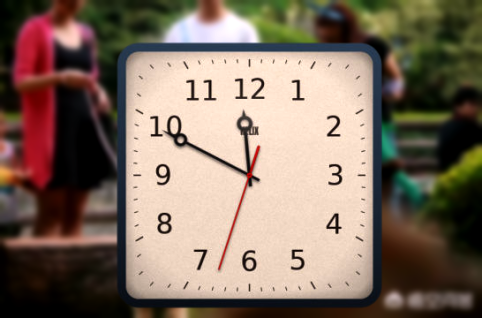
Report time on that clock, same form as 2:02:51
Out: 11:49:33
